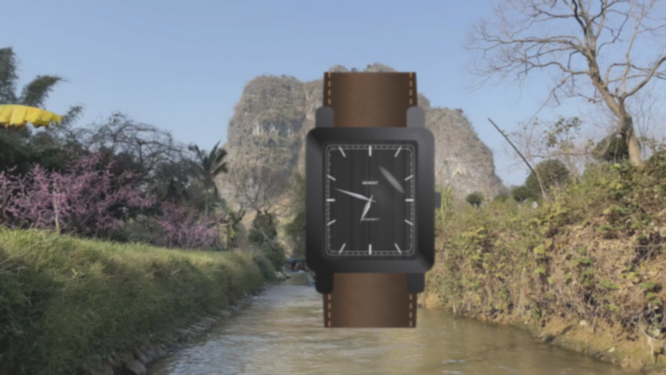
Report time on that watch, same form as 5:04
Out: 6:48
